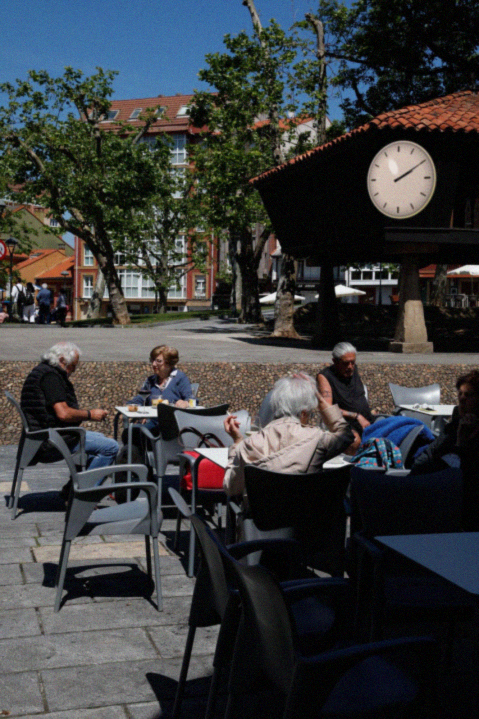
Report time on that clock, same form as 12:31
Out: 2:10
